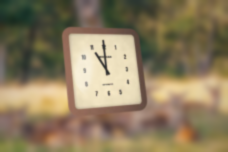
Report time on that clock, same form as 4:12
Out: 11:00
